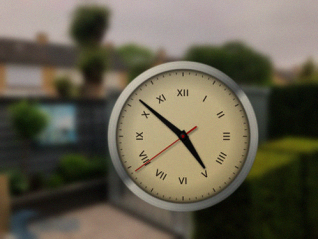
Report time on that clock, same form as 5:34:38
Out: 4:51:39
